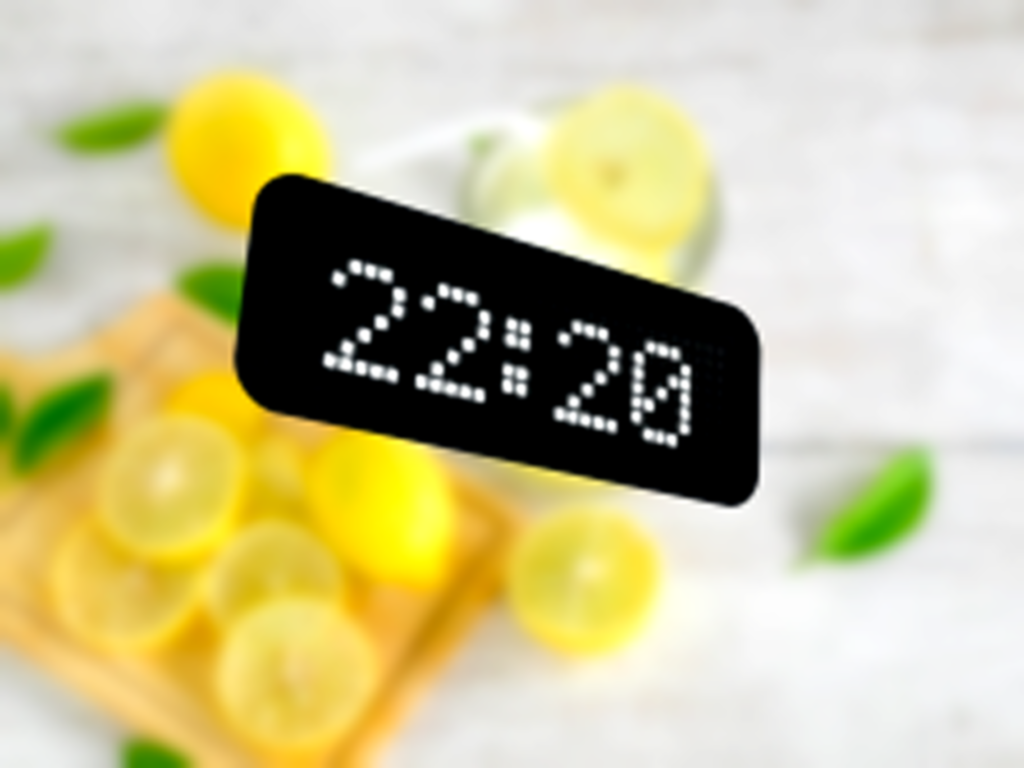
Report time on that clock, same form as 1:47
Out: 22:20
